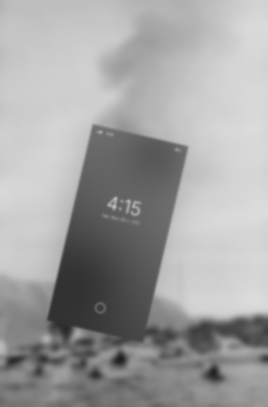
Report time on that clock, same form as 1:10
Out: 4:15
